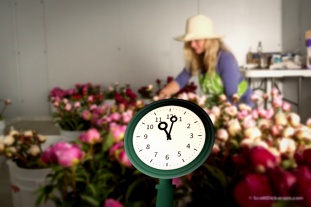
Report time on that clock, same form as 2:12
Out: 11:02
